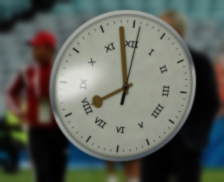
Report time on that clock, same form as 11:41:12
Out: 7:58:01
